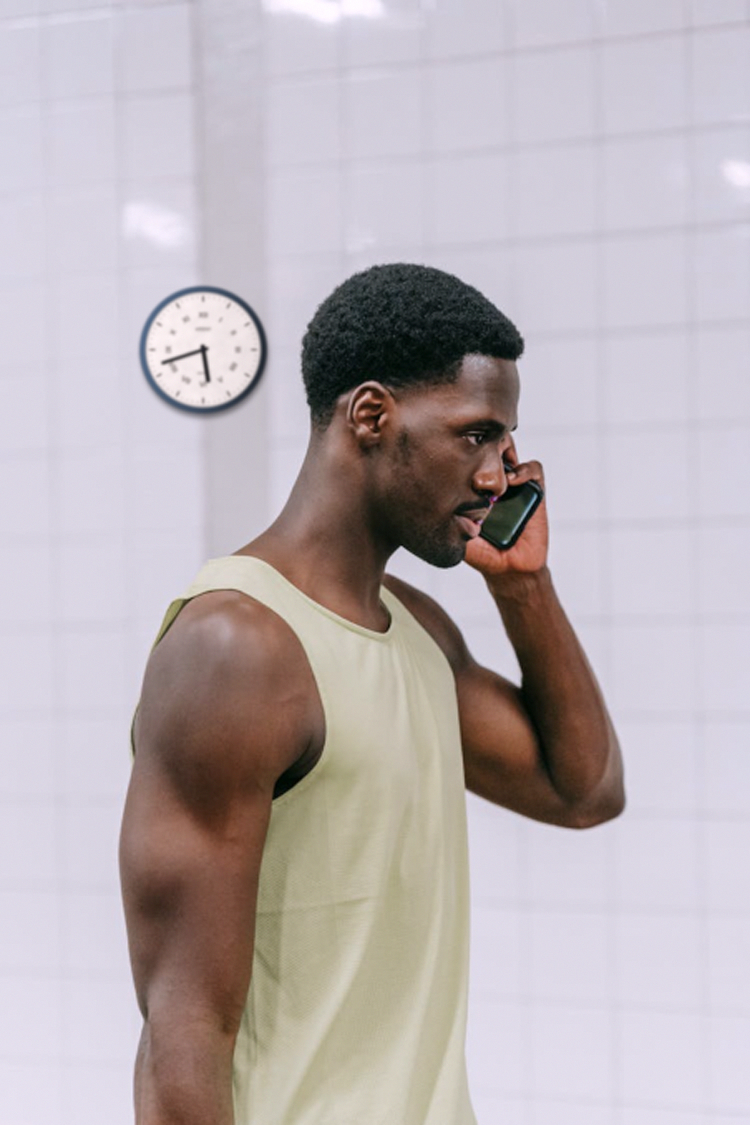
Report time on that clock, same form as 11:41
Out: 5:42
